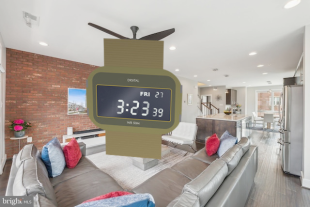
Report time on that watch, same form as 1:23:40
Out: 3:23:39
